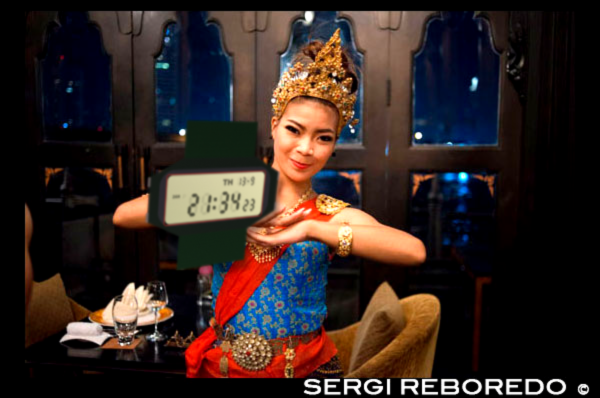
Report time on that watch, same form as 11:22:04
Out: 21:34:23
